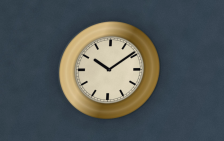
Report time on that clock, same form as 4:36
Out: 10:09
